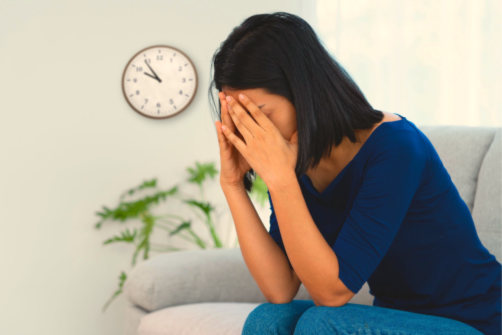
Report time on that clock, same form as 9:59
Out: 9:54
